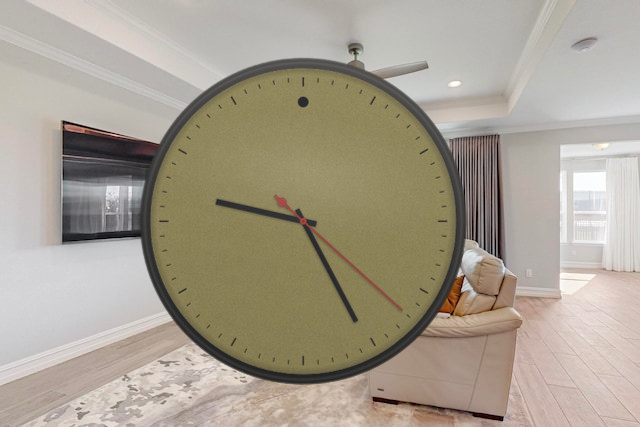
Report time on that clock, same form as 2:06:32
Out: 9:25:22
